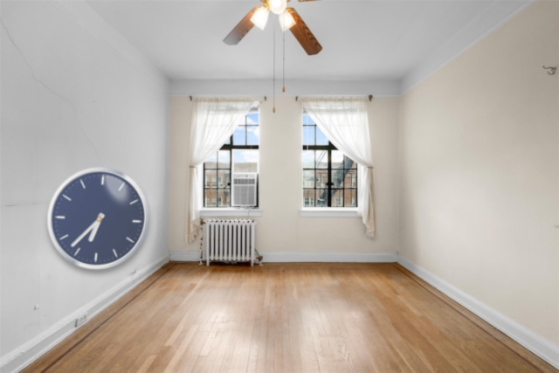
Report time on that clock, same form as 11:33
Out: 6:37
